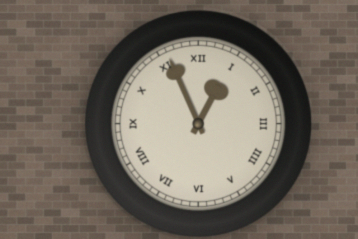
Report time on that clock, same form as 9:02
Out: 12:56
